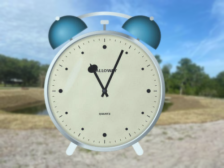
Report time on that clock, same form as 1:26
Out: 11:04
